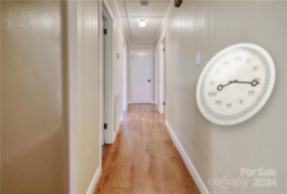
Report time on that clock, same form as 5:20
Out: 8:16
